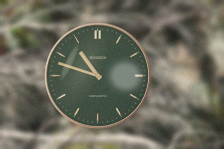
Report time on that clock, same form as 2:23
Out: 10:48
